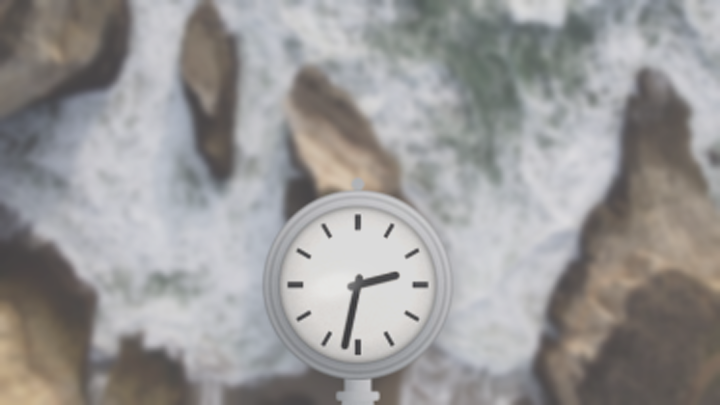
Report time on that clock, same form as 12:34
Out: 2:32
